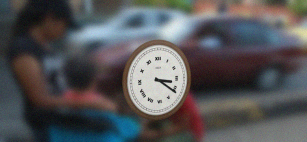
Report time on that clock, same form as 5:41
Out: 3:21
